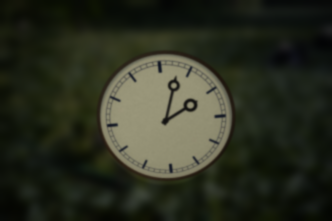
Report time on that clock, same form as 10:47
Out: 2:03
